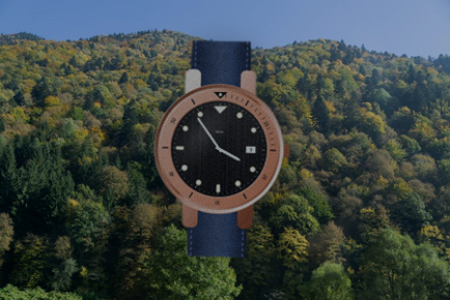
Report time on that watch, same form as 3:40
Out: 3:54
